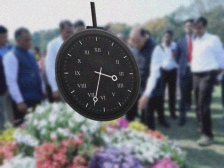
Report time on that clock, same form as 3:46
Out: 3:33
